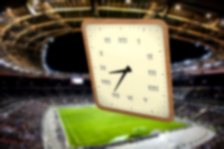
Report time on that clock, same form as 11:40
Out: 8:36
